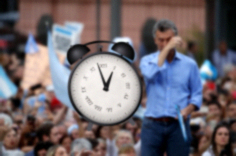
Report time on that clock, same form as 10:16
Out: 12:58
